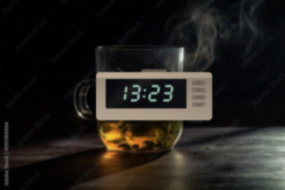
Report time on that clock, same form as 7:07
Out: 13:23
